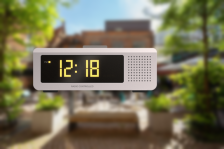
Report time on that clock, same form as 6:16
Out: 12:18
